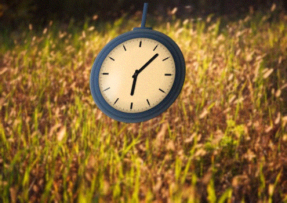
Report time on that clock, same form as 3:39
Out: 6:07
